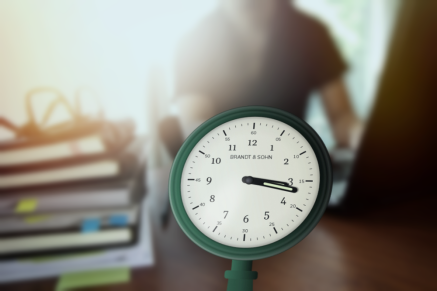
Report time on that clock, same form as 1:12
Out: 3:17
